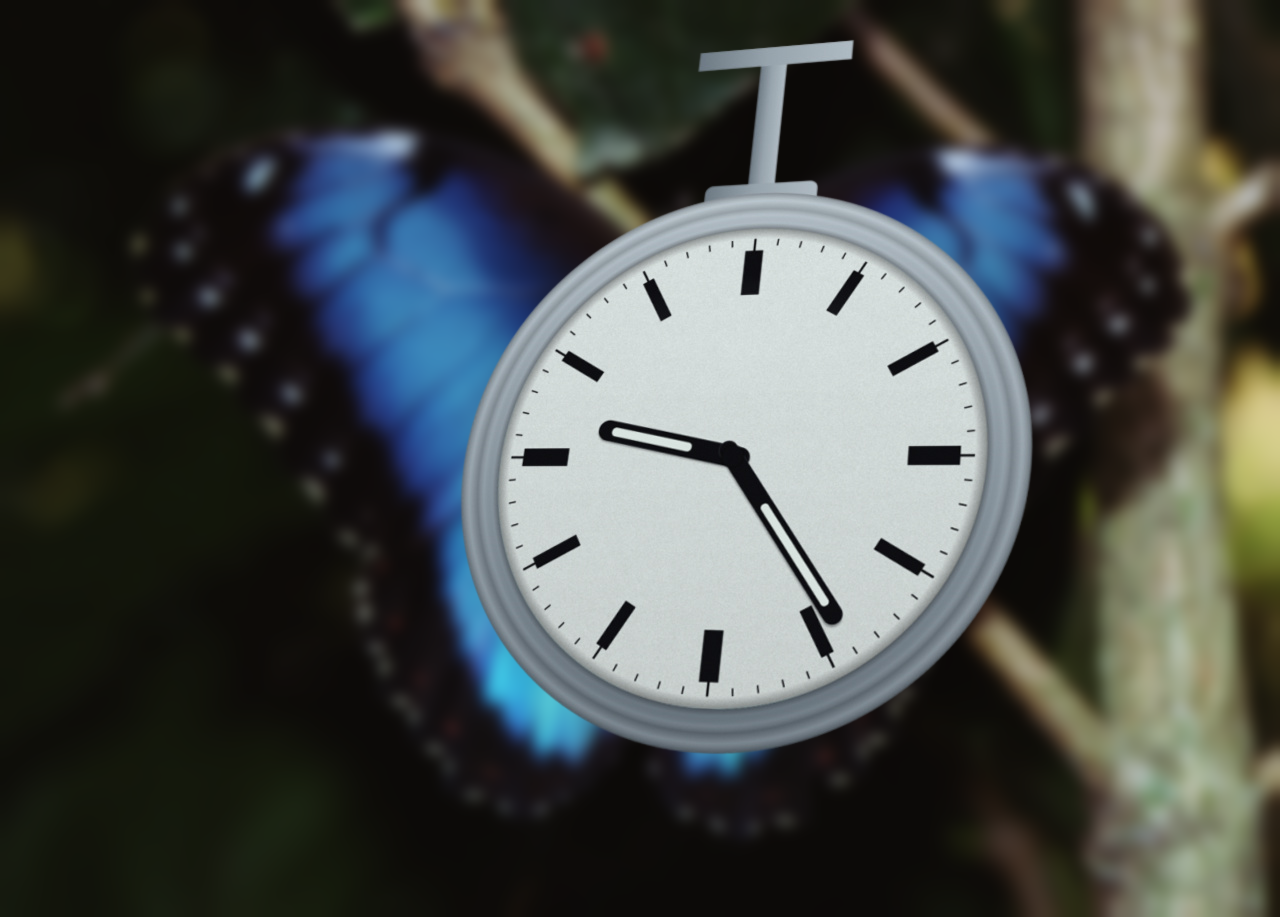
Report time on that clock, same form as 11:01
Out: 9:24
